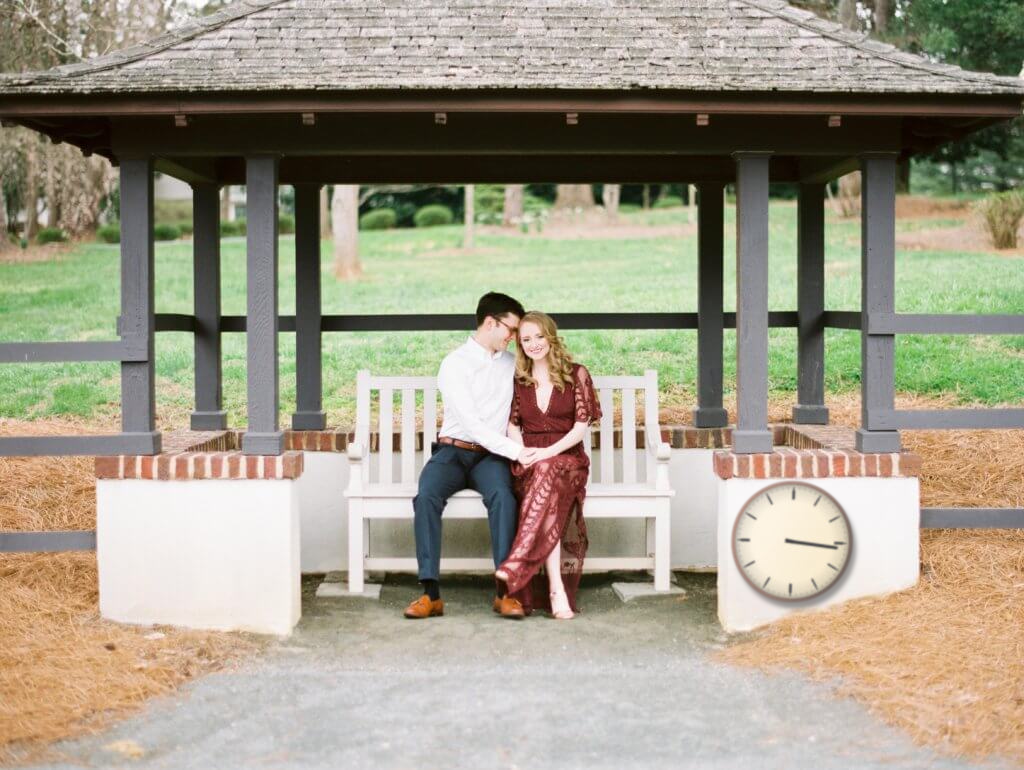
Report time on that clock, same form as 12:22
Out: 3:16
